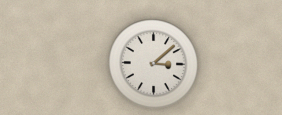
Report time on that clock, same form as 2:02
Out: 3:08
